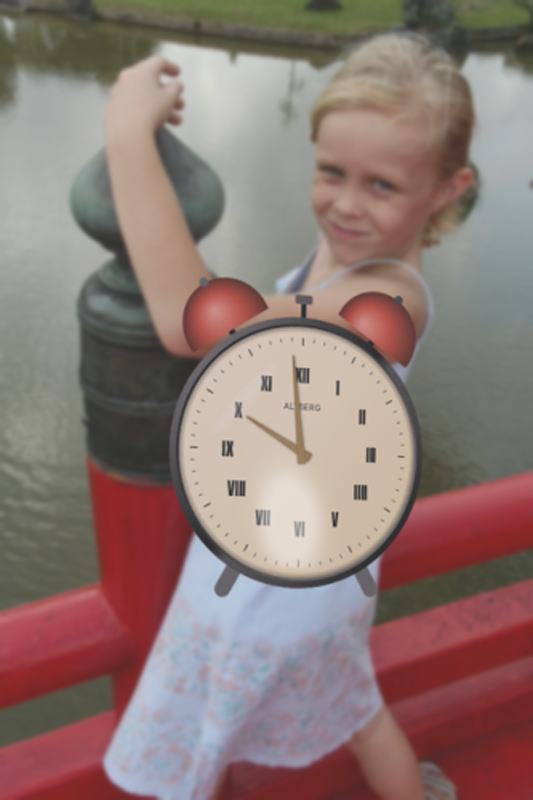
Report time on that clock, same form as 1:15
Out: 9:59
